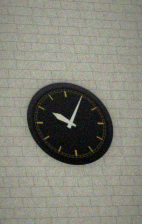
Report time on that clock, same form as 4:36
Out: 10:05
